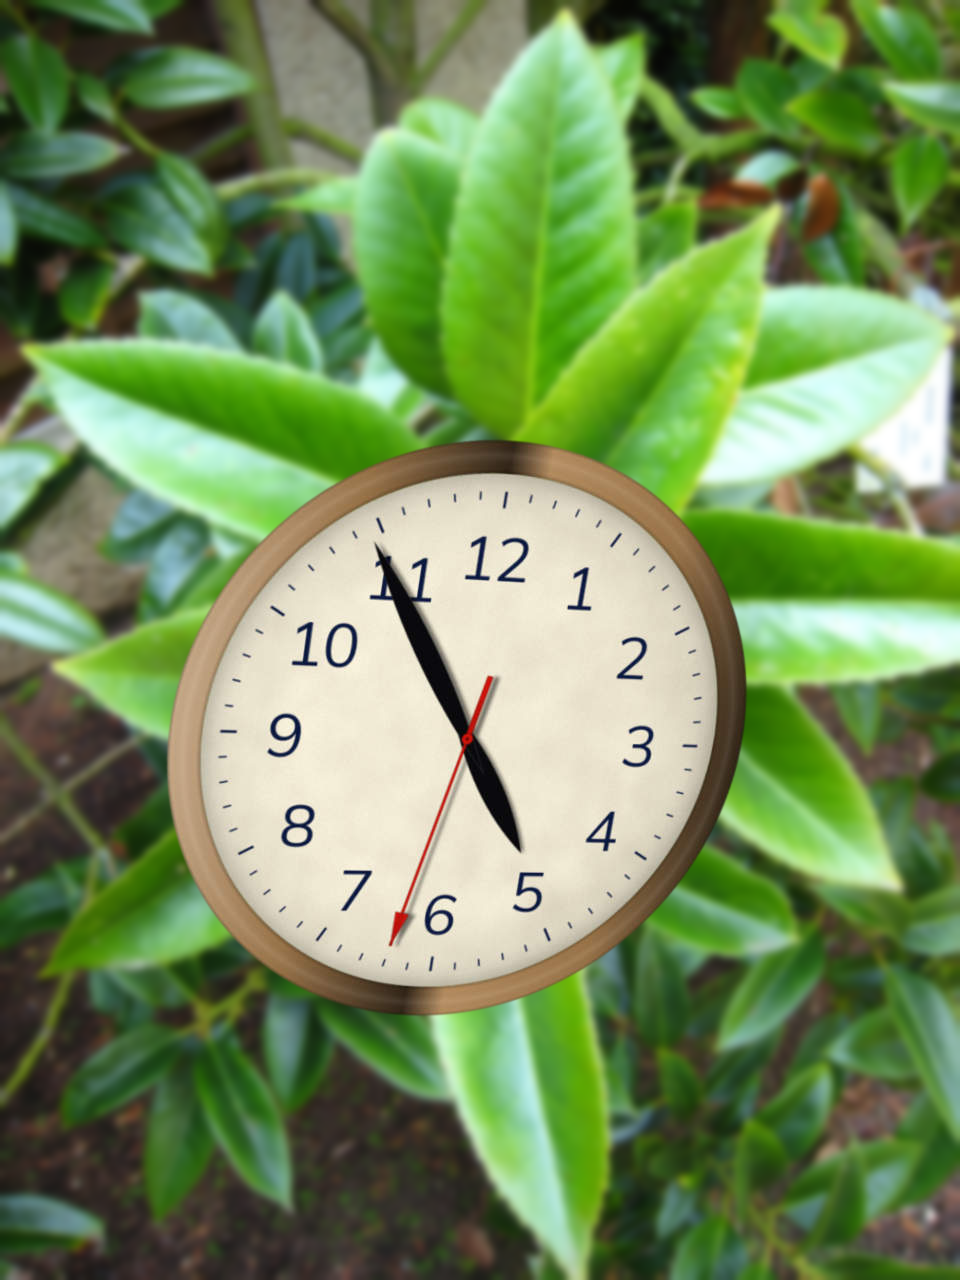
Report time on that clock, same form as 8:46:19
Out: 4:54:32
